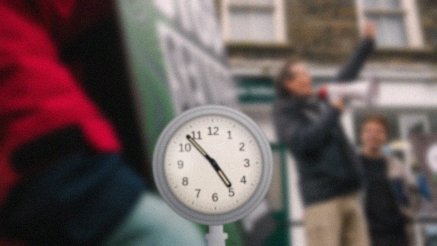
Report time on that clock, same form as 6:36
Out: 4:53
